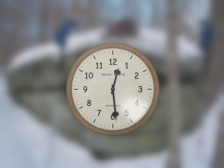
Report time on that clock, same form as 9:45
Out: 12:29
